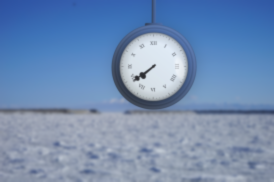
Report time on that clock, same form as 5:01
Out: 7:39
